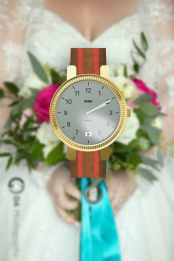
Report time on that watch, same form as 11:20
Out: 2:10
